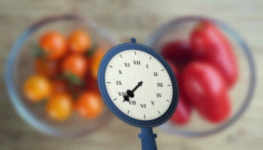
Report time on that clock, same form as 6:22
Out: 7:38
